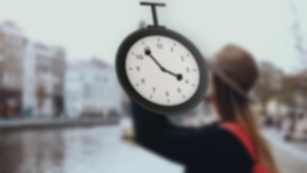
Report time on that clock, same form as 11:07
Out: 3:54
